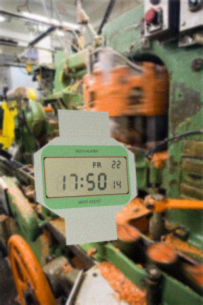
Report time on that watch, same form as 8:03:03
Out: 17:50:14
